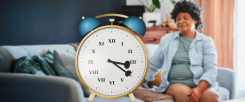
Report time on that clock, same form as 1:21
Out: 3:21
